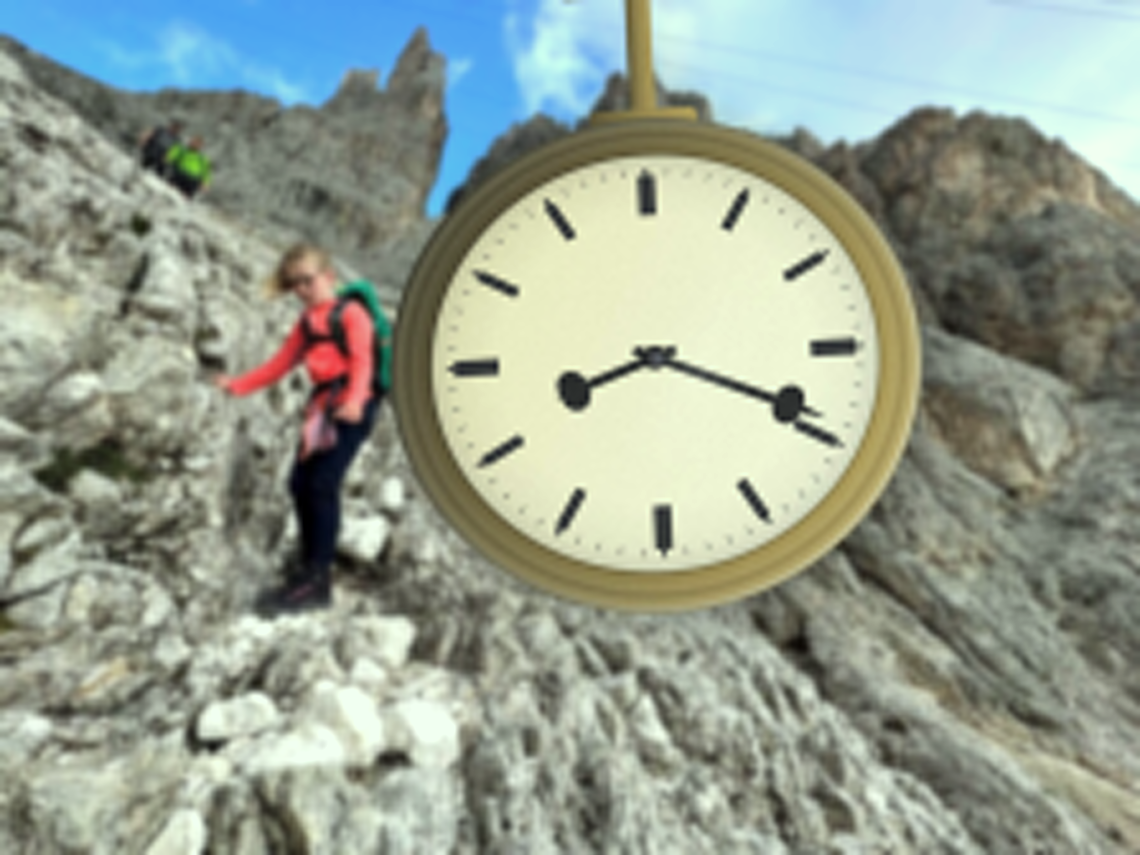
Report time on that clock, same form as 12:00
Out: 8:19
